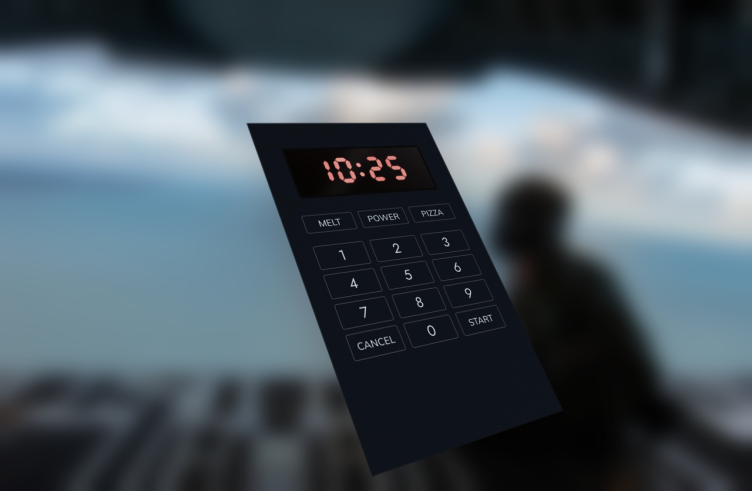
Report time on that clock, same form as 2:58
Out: 10:25
